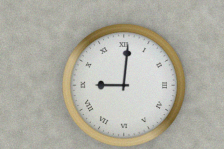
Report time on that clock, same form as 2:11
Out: 9:01
